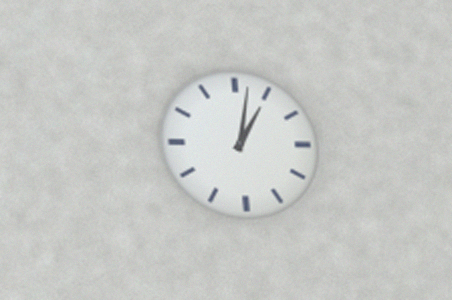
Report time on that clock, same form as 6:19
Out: 1:02
